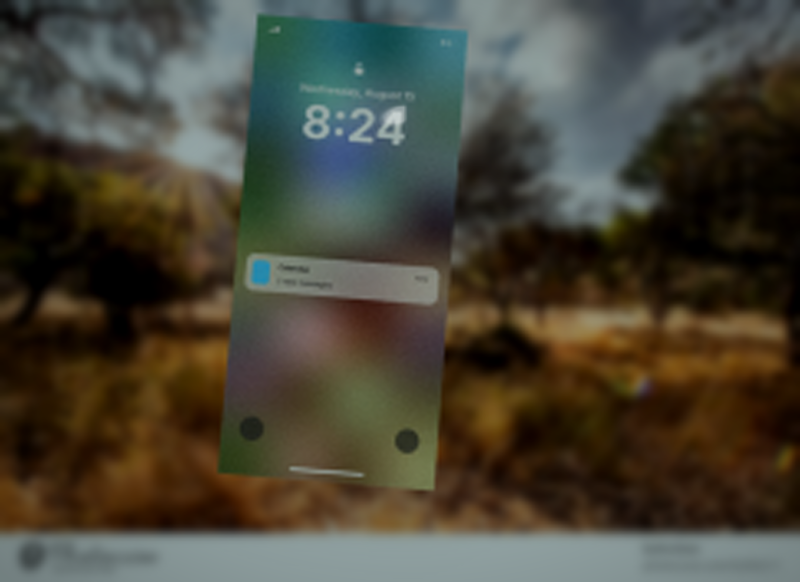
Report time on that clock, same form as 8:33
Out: 8:24
